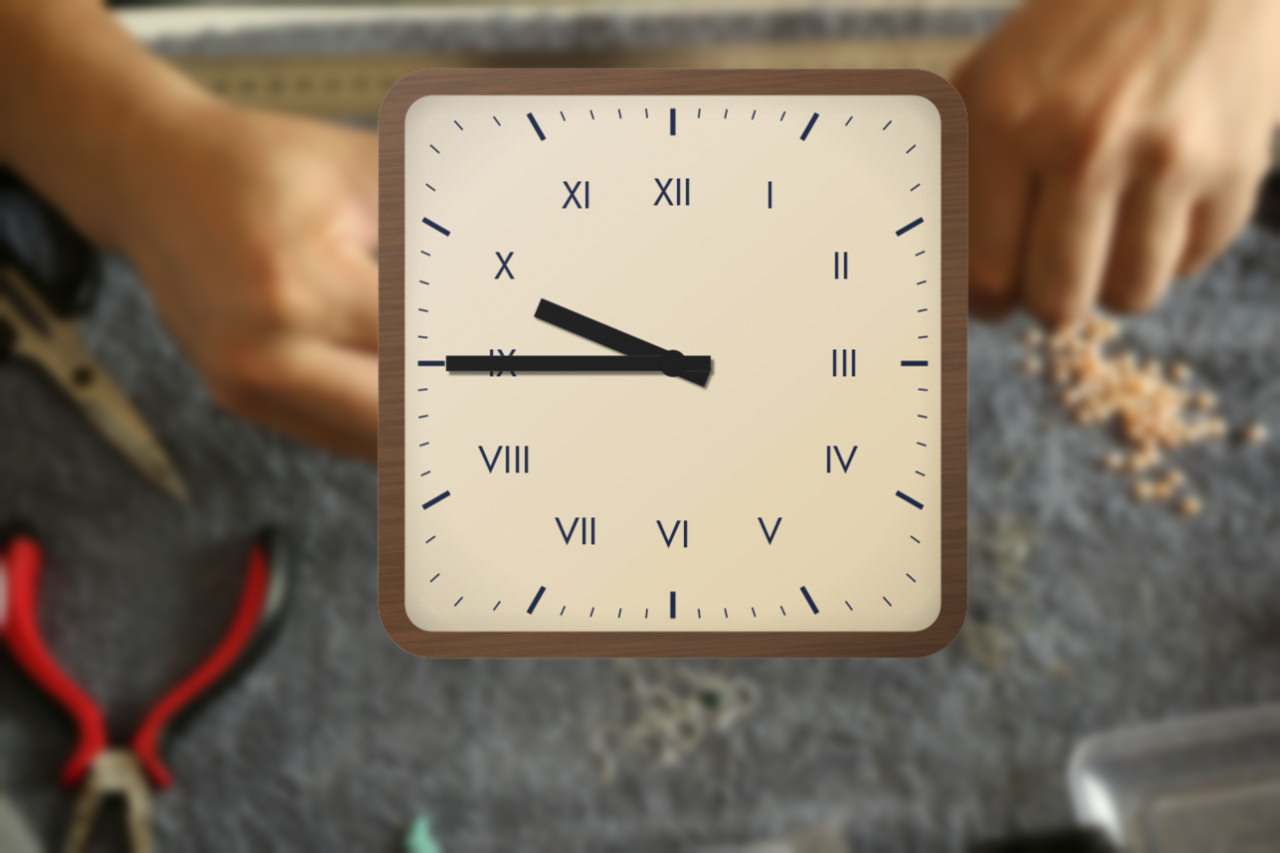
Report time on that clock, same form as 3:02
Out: 9:45
